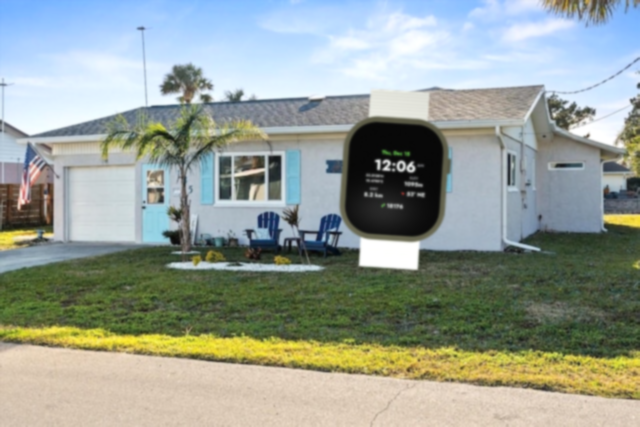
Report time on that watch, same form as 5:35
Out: 12:06
